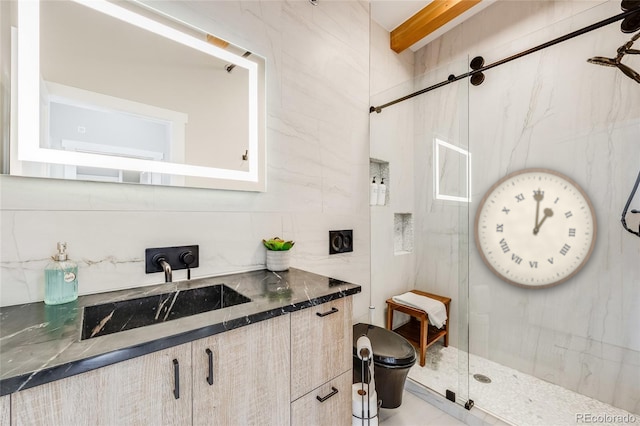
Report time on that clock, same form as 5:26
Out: 1:00
